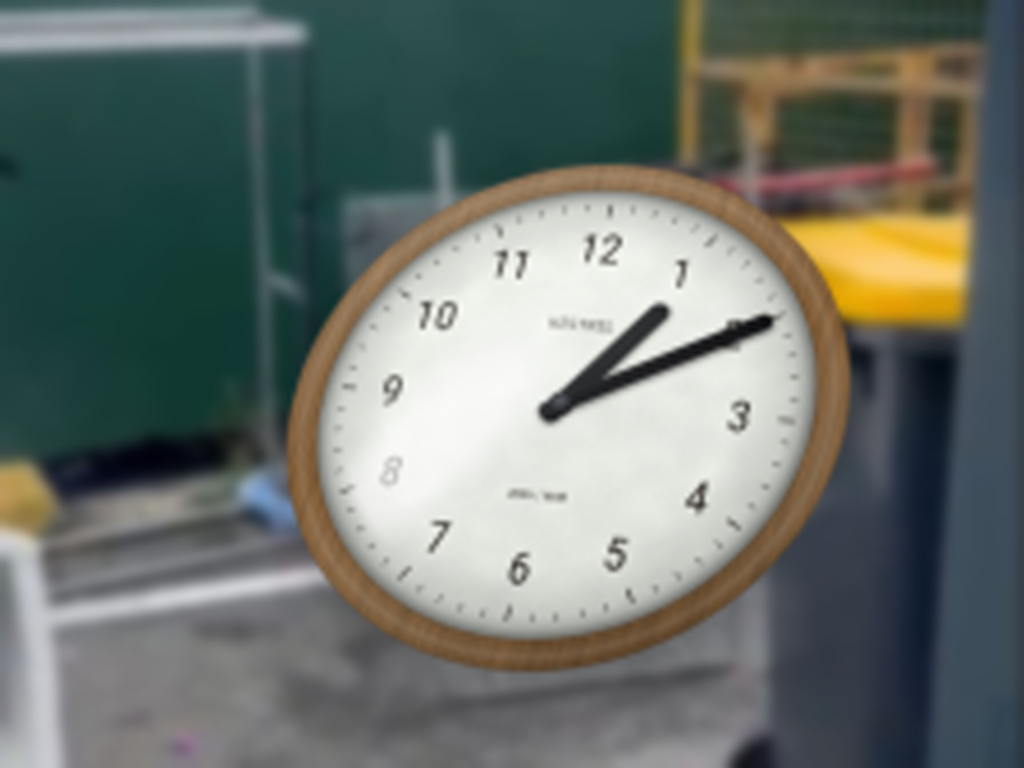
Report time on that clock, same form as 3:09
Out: 1:10
